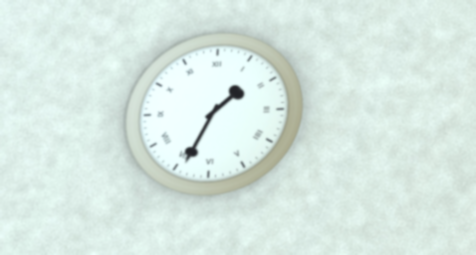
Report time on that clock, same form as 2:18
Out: 1:34
